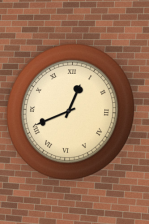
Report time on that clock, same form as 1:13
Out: 12:41
